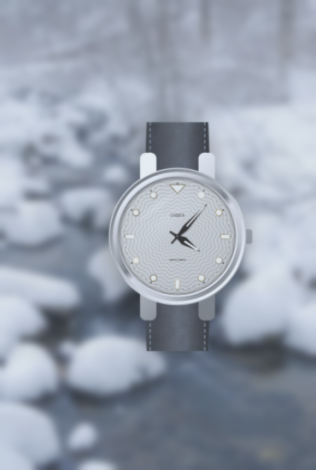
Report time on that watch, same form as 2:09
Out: 4:07
